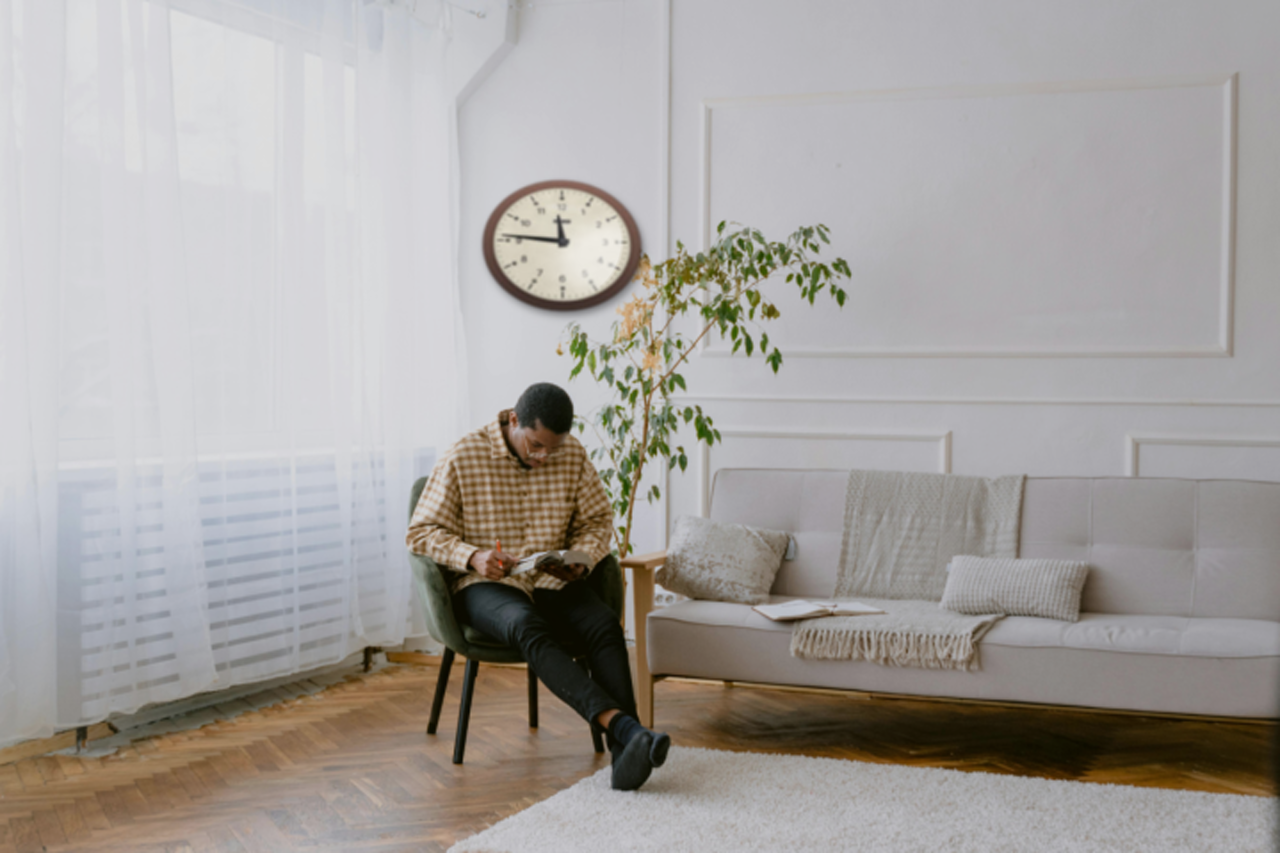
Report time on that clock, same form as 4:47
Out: 11:46
